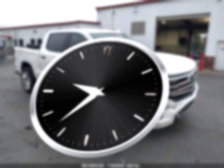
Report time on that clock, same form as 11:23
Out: 9:37
